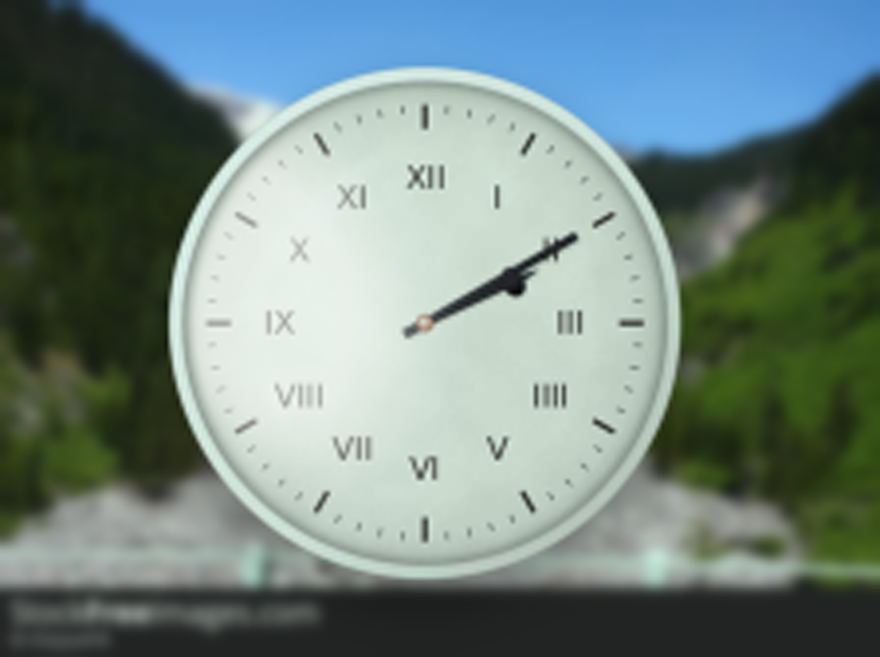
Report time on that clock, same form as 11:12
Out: 2:10
